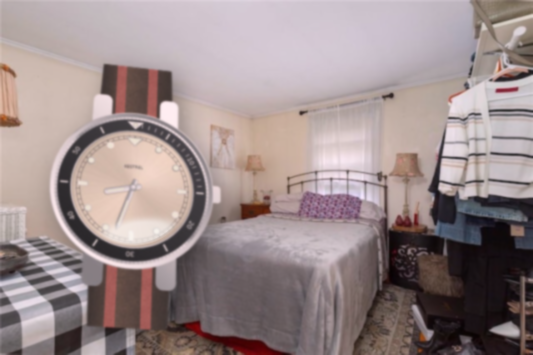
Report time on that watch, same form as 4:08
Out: 8:33
